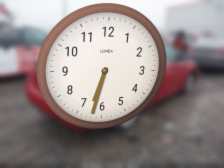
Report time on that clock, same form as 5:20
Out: 6:32
